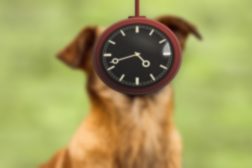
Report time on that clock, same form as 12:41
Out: 4:42
